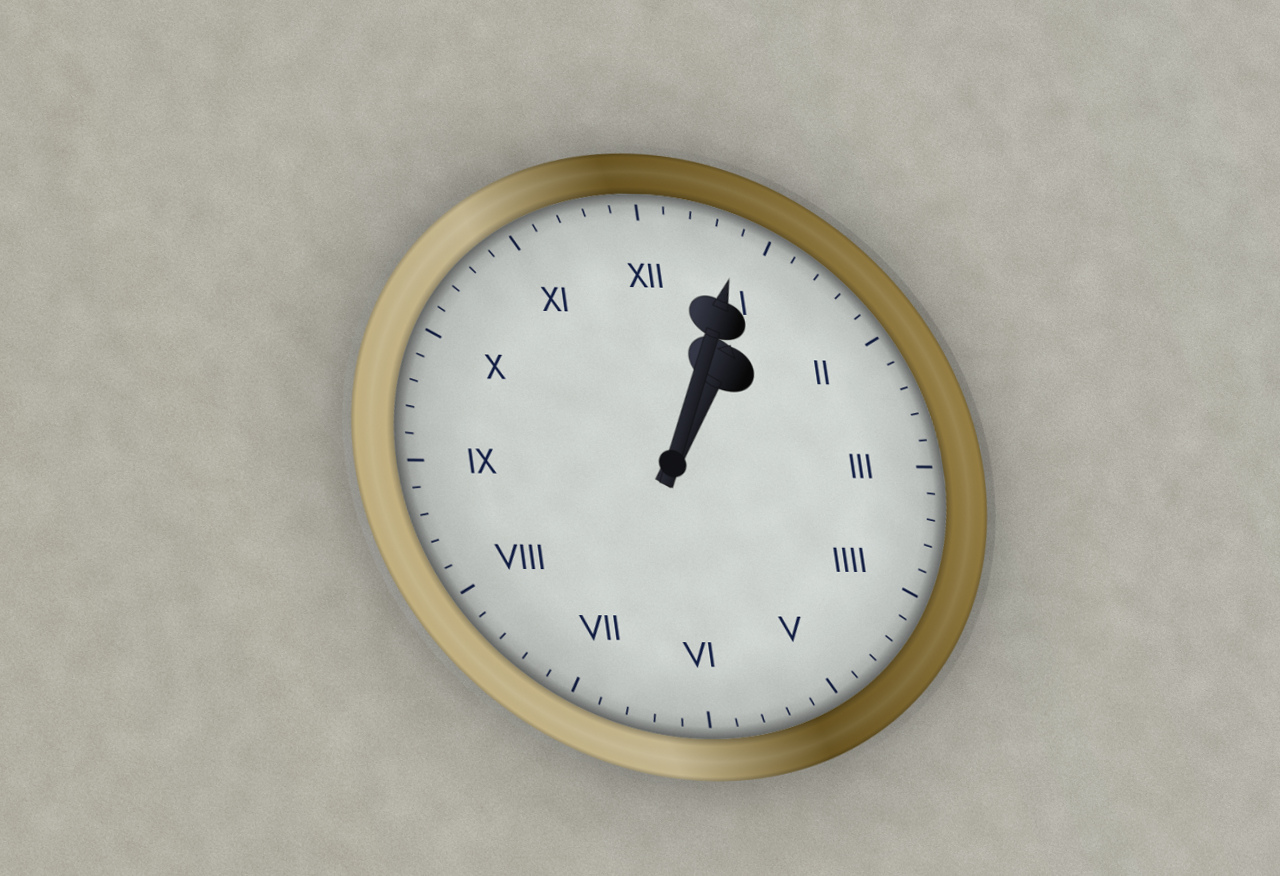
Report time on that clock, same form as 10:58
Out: 1:04
